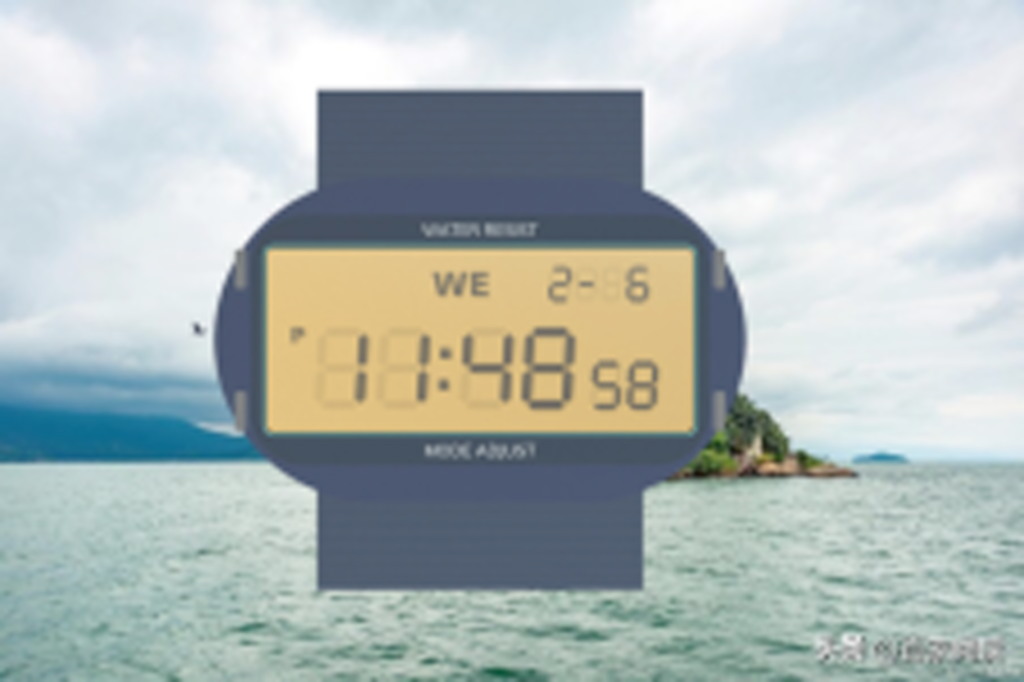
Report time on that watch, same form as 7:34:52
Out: 11:48:58
